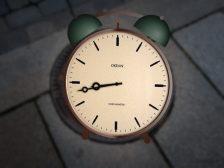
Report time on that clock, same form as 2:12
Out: 8:43
